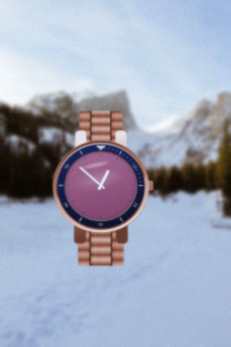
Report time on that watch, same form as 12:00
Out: 12:52
